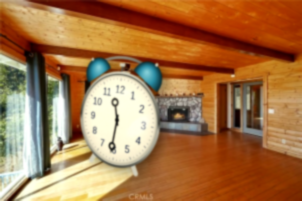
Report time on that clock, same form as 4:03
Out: 11:31
